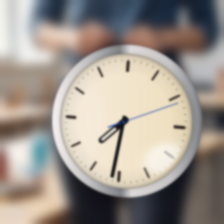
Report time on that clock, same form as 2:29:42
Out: 7:31:11
